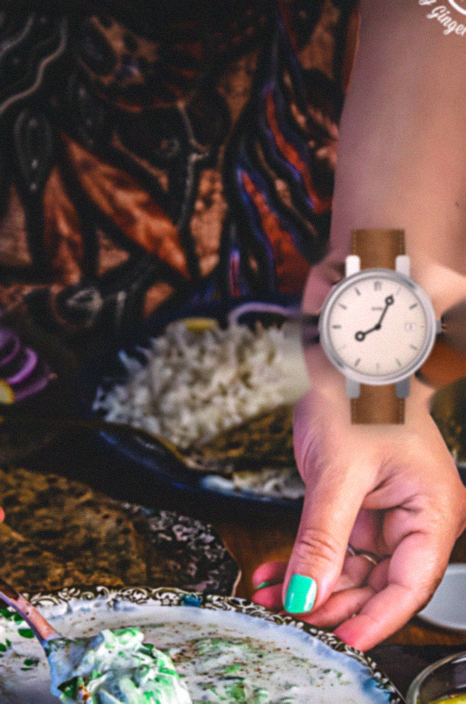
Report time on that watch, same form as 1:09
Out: 8:04
